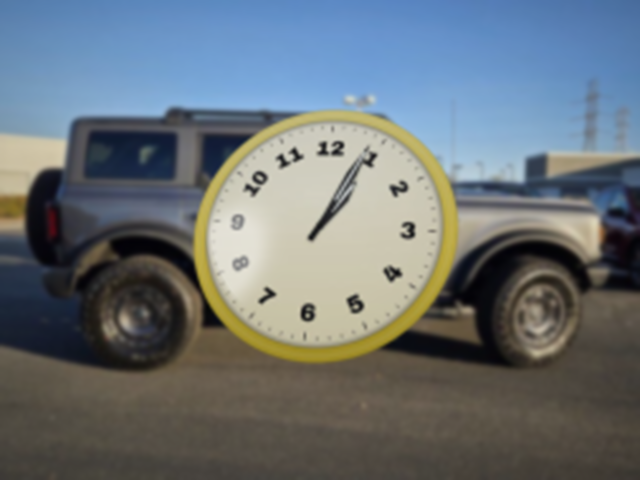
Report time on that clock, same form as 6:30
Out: 1:04
